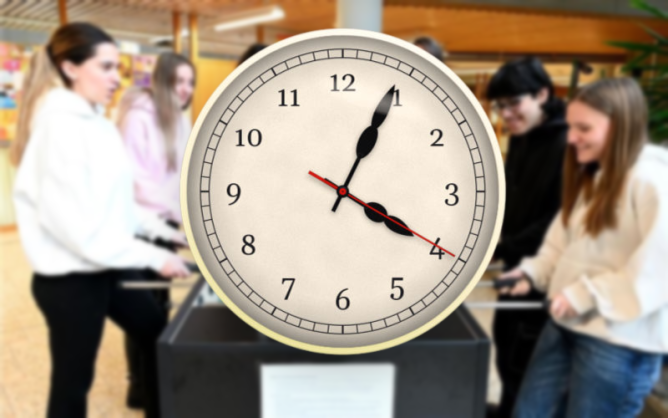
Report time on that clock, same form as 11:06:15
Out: 4:04:20
